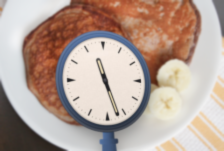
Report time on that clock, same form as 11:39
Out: 11:27
